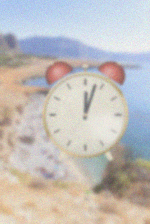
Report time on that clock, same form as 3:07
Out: 12:03
